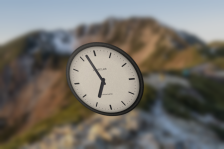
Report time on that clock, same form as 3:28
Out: 6:57
